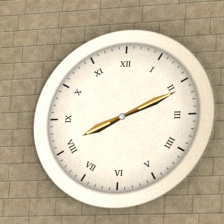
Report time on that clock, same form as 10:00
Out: 8:11
